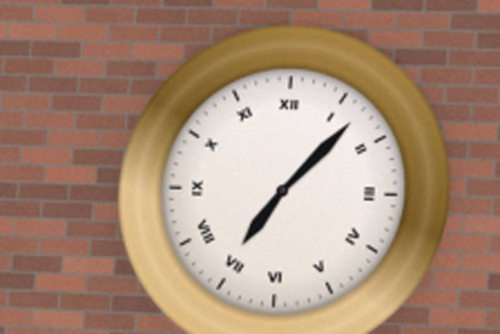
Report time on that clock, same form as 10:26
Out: 7:07
